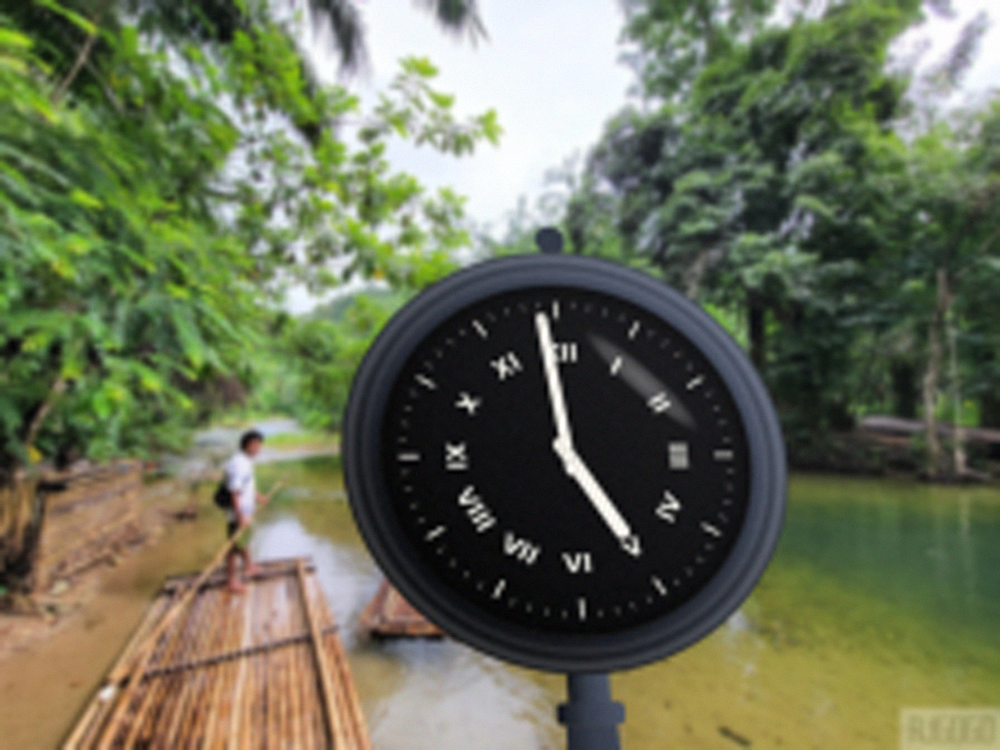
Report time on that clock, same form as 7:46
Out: 4:59
